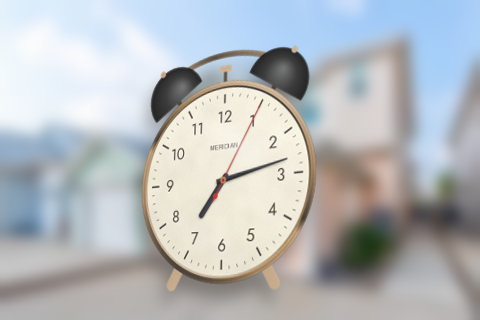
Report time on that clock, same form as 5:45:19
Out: 7:13:05
